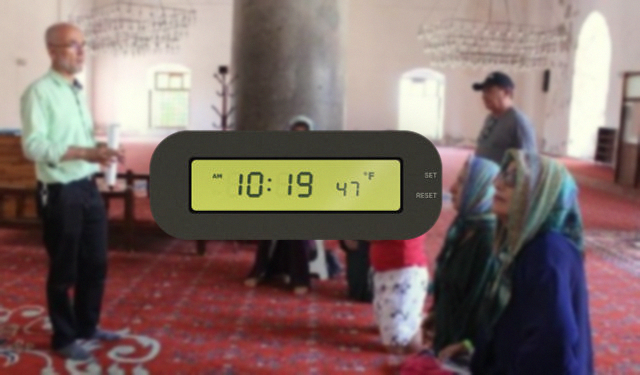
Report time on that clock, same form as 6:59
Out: 10:19
